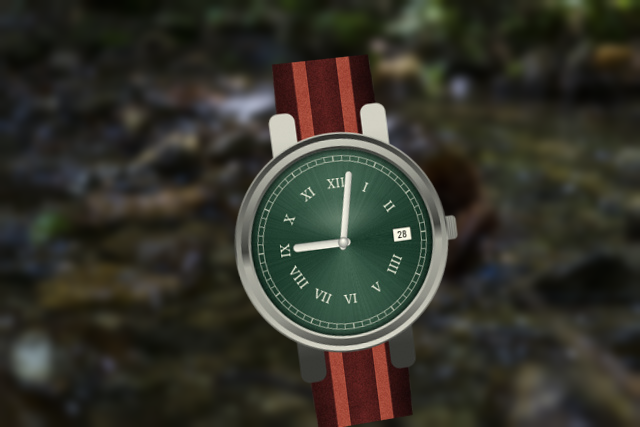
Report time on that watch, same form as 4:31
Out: 9:02
